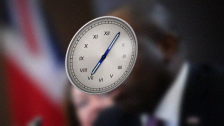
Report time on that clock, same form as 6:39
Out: 7:05
